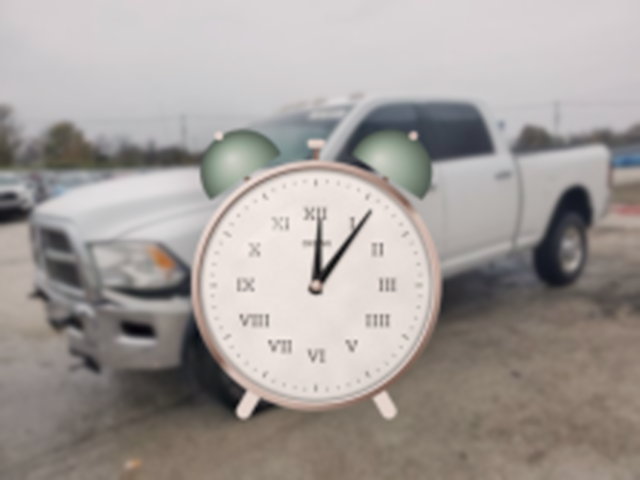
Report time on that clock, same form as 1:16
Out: 12:06
